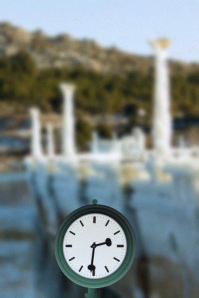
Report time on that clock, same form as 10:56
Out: 2:31
